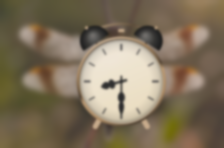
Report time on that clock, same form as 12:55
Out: 8:30
